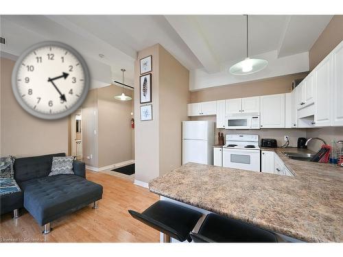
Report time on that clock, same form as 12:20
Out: 2:24
